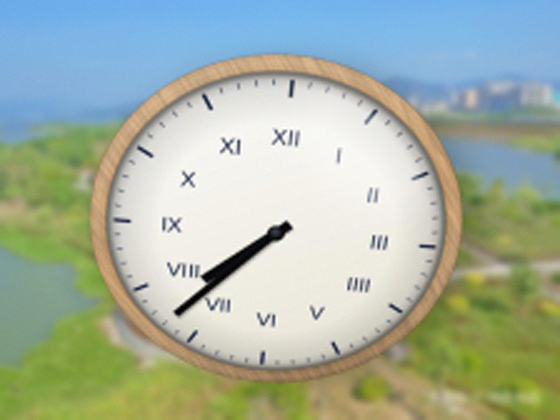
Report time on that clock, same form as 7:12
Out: 7:37
